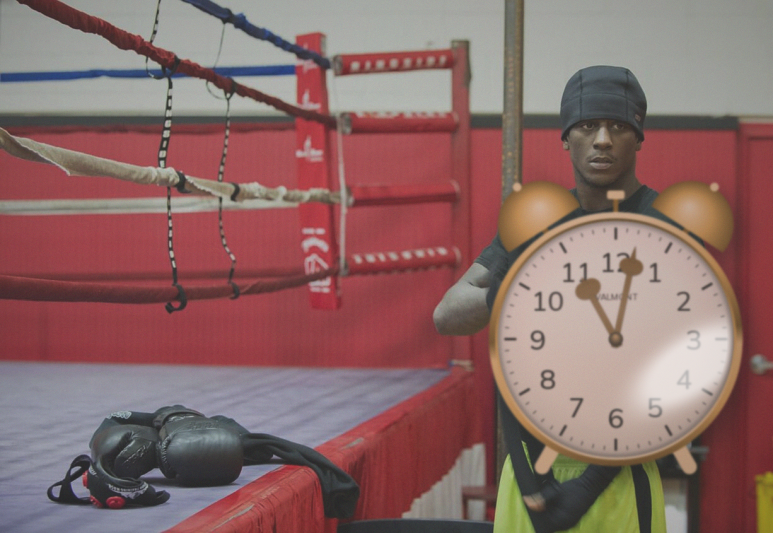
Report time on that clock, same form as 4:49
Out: 11:02
